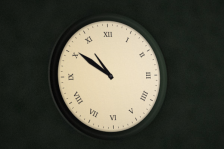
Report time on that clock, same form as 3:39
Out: 10:51
